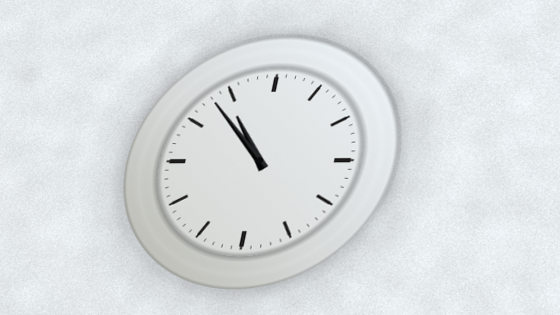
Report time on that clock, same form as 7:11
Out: 10:53
